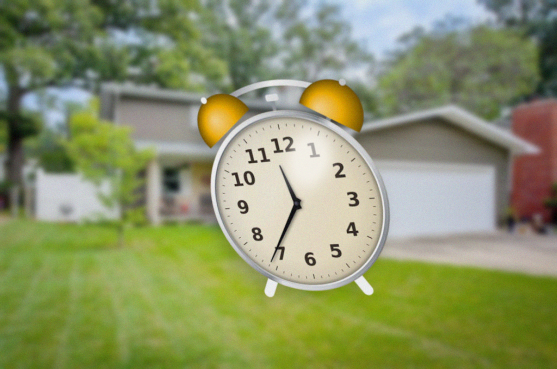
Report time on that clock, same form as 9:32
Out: 11:36
